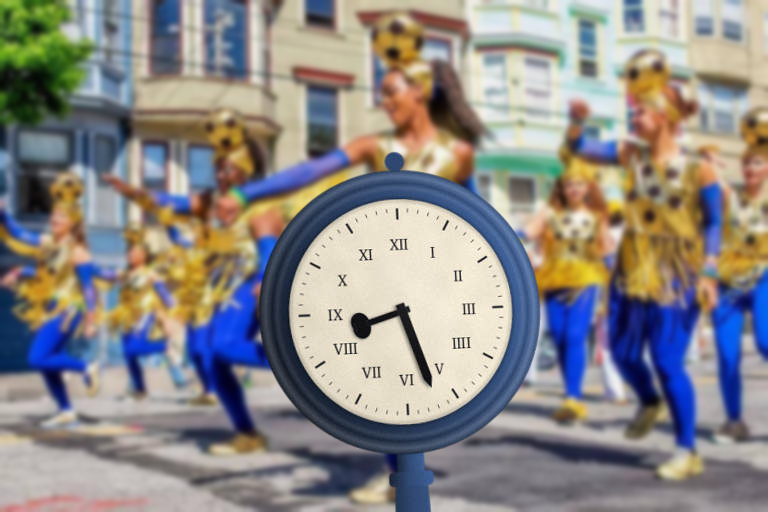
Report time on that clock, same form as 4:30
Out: 8:27
